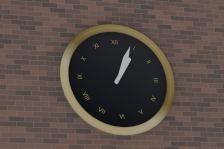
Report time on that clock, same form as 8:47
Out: 1:04
